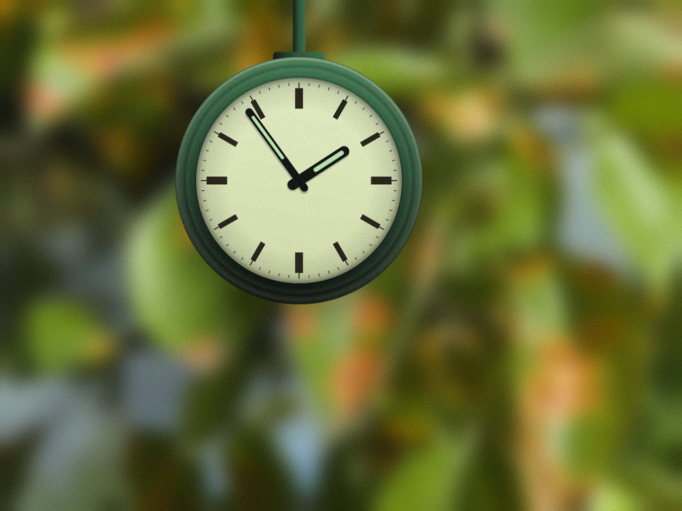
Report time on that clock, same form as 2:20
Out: 1:54
